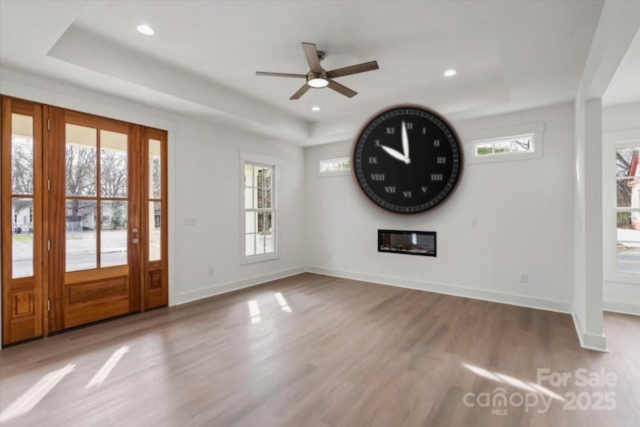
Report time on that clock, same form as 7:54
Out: 9:59
